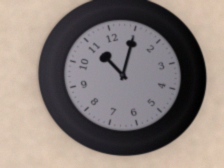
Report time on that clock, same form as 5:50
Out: 11:05
